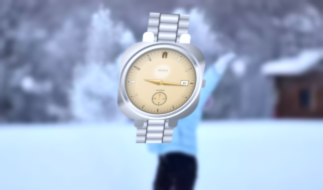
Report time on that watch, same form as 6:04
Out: 9:16
